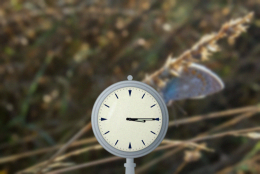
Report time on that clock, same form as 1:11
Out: 3:15
